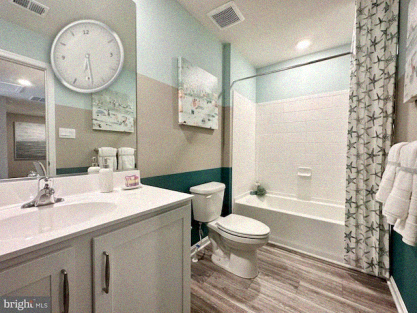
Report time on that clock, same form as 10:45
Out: 6:29
